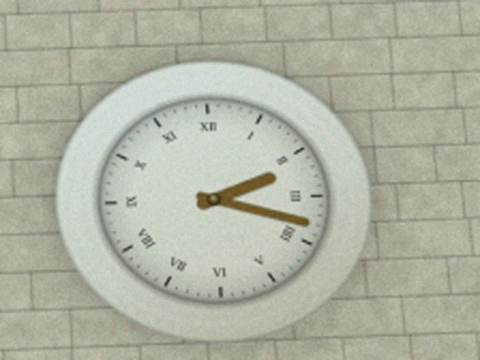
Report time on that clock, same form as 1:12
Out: 2:18
